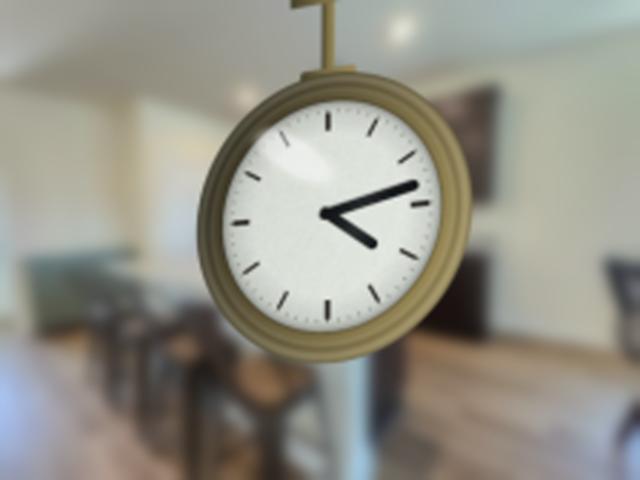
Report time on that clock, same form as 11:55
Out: 4:13
